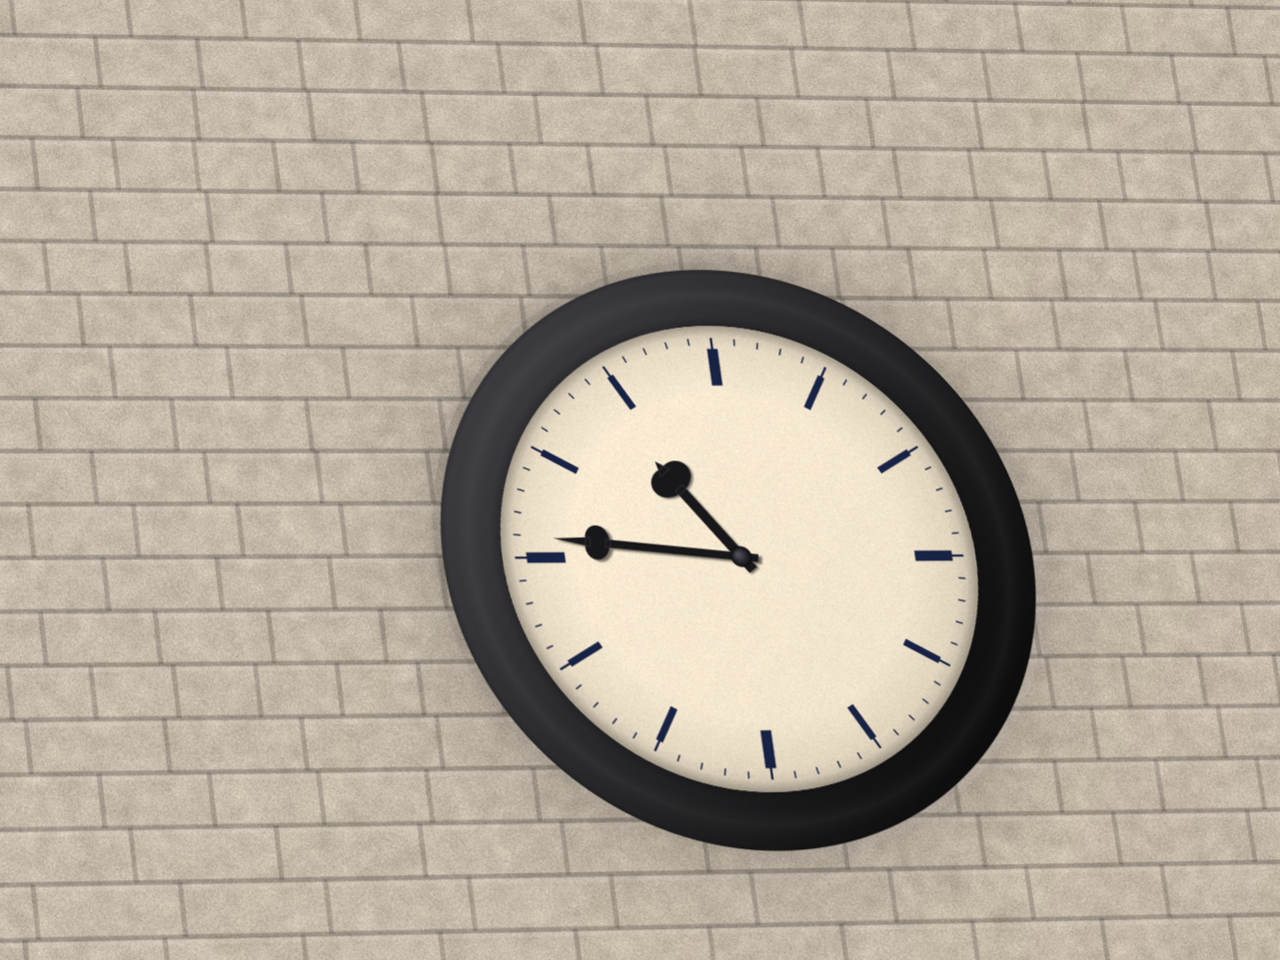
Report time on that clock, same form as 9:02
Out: 10:46
